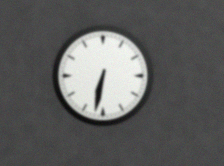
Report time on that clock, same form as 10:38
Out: 6:32
